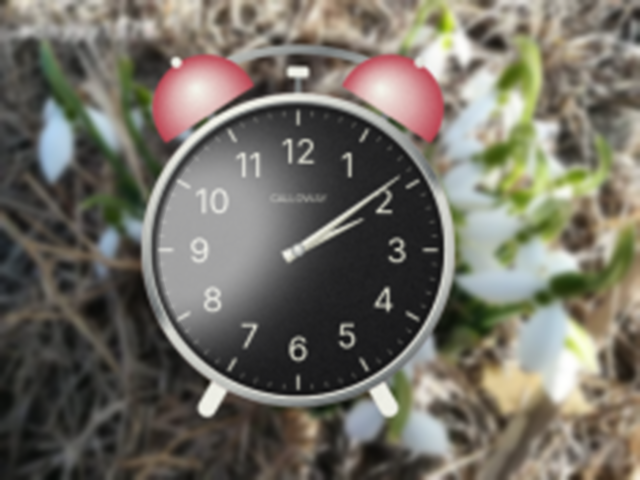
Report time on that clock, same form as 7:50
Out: 2:09
